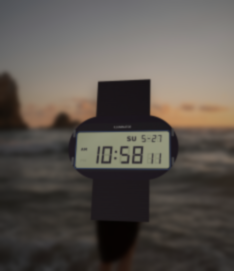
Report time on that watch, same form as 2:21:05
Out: 10:58:11
